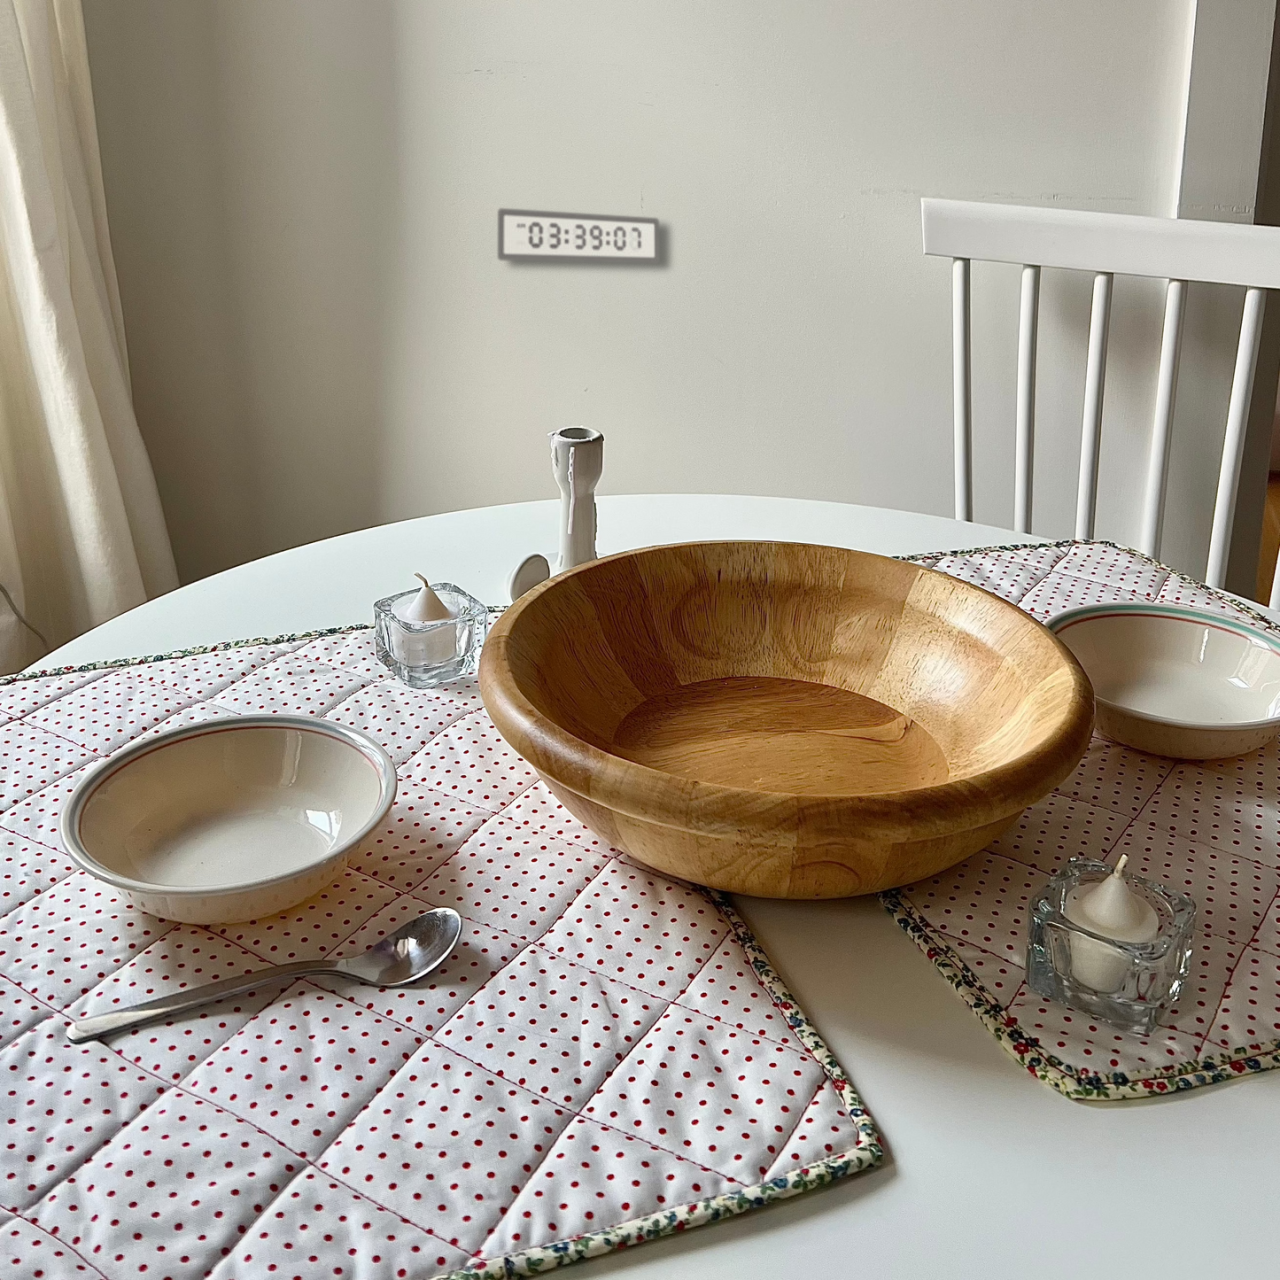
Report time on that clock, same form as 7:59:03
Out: 3:39:07
